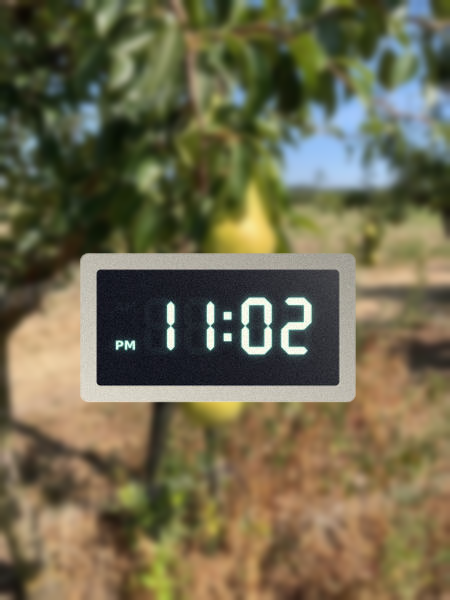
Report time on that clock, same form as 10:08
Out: 11:02
